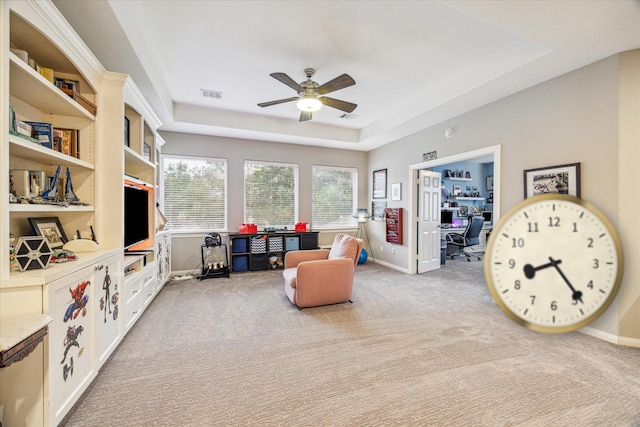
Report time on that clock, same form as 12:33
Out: 8:24
